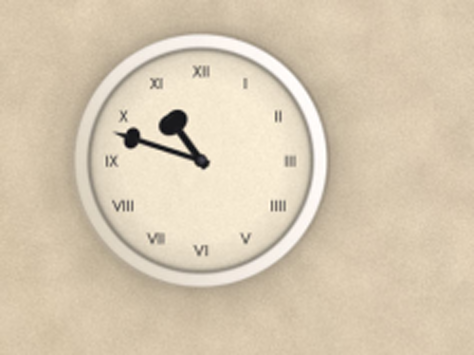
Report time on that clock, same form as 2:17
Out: 10:48
